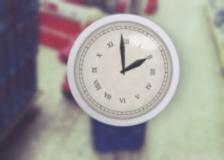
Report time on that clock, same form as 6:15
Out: 1:59
